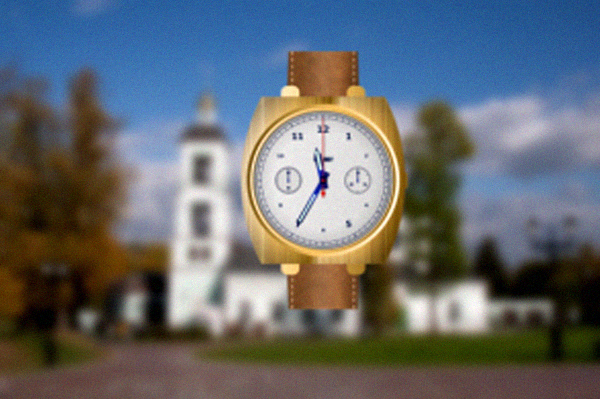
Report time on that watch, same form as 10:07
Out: 11:35
